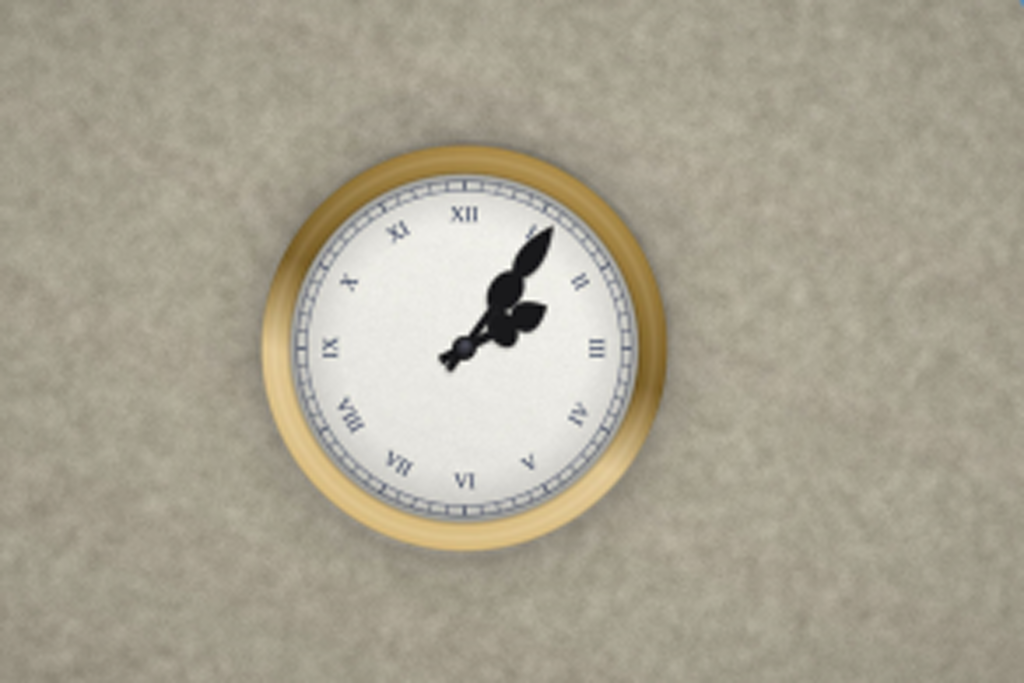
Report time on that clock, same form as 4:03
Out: 2:06
